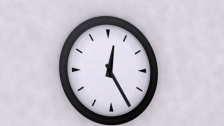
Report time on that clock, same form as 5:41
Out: 12:25
